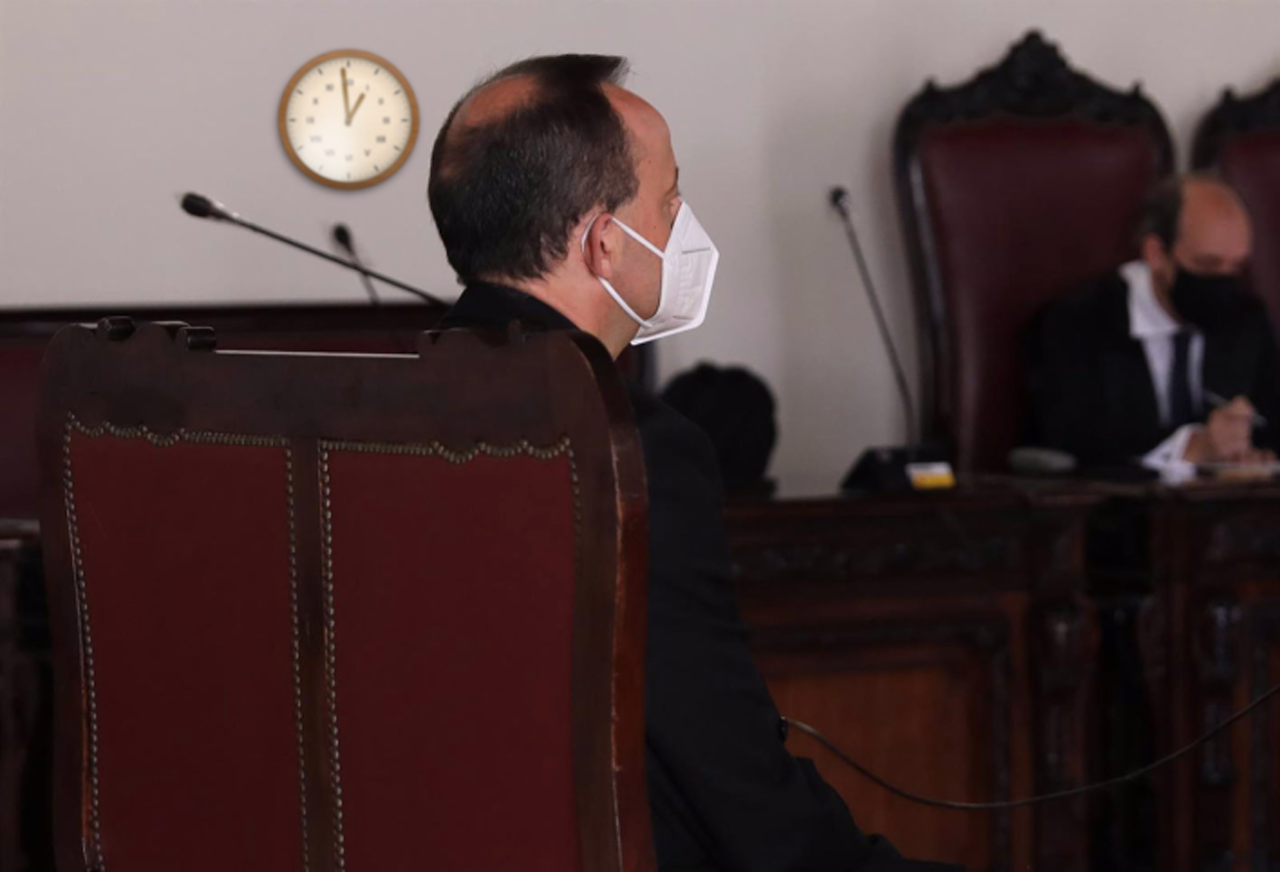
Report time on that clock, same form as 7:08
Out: 12:59
